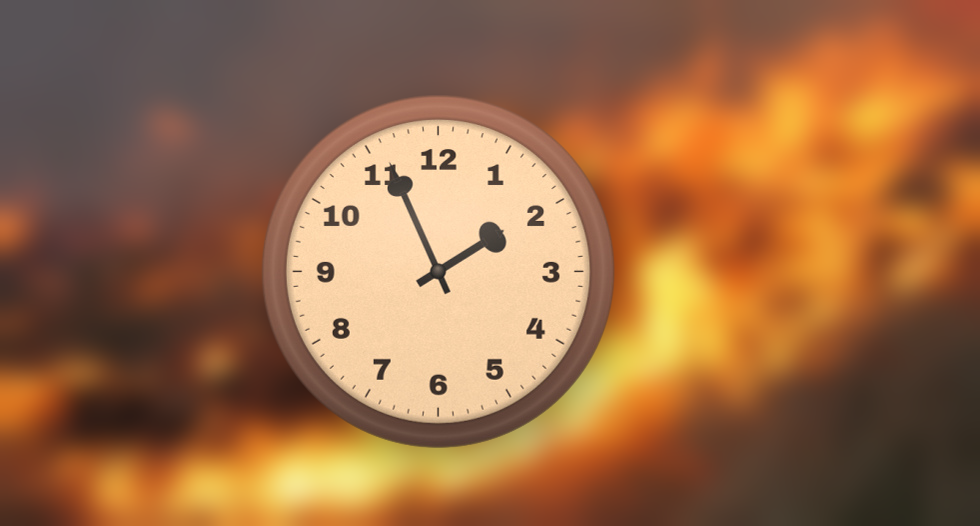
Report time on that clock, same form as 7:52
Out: 1:56
